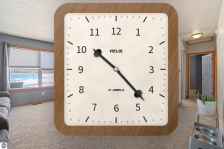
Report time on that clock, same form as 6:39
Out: 10:23
